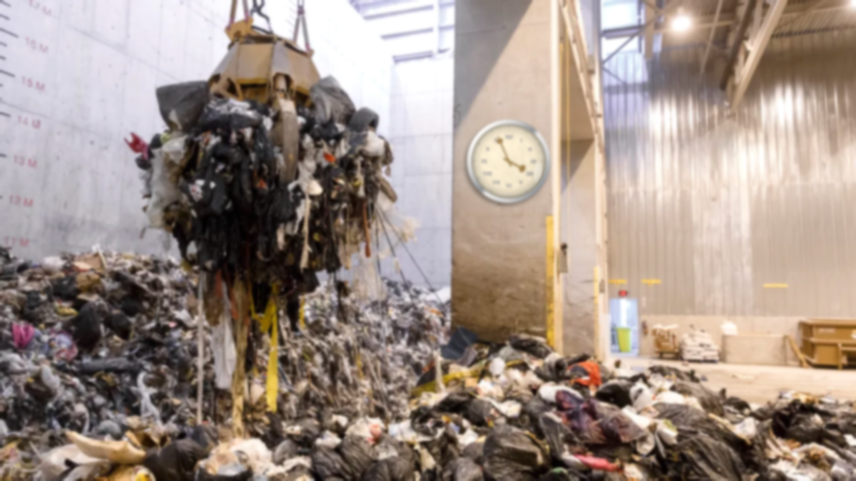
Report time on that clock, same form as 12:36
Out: 3:56
